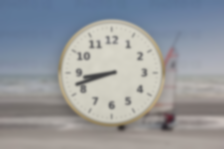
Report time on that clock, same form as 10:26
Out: 8:42
